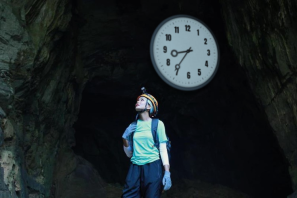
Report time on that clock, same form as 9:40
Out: 8:36
